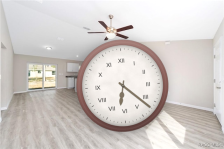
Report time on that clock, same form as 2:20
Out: 6:22
